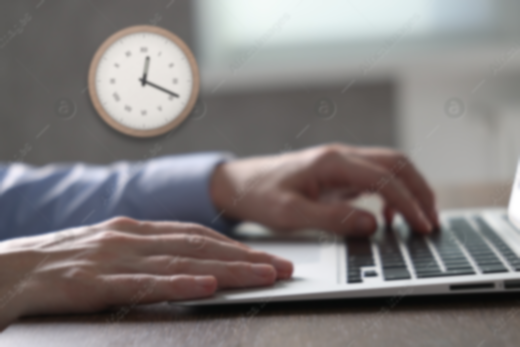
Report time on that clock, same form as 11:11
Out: 12:19
